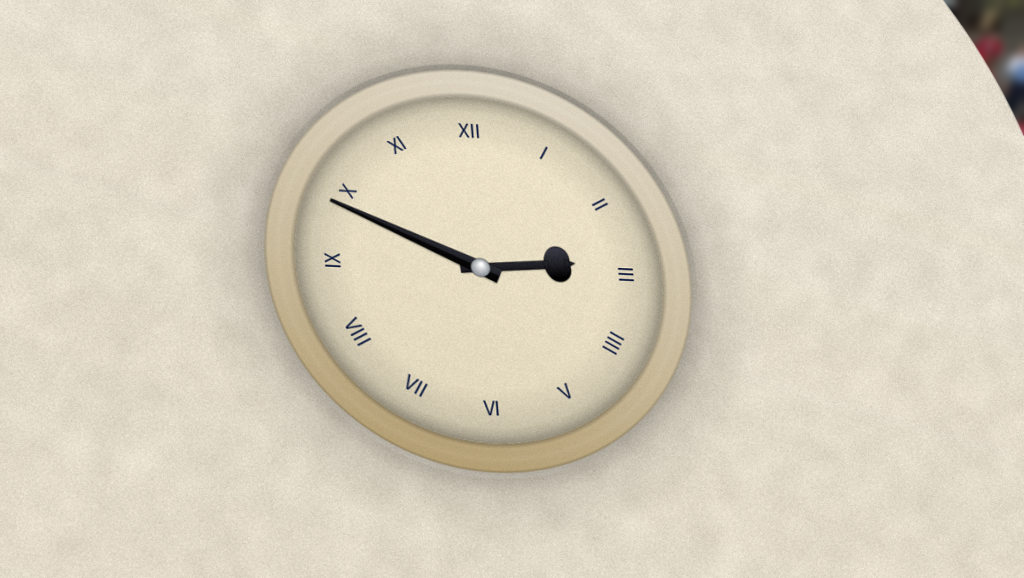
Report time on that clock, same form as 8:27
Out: 2:49
